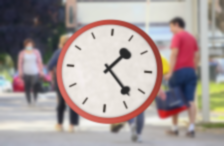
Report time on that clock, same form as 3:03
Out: 1:23
